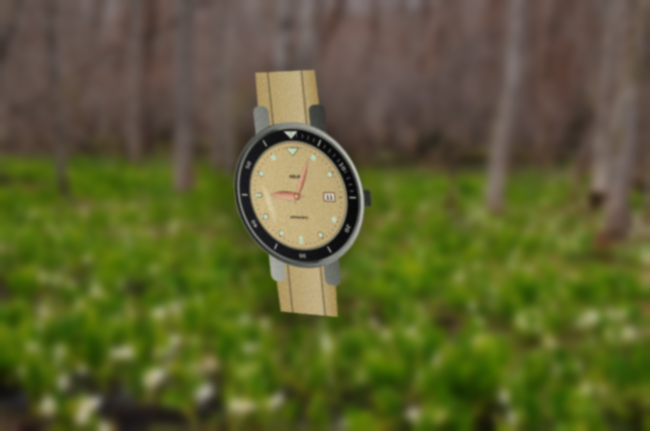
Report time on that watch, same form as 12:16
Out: 9:04
